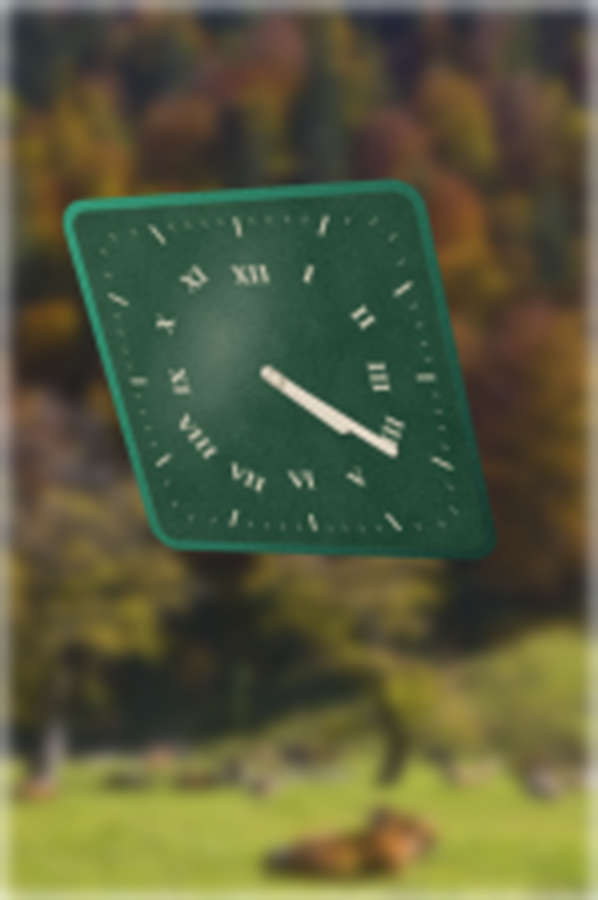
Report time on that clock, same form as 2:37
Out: 4:21
